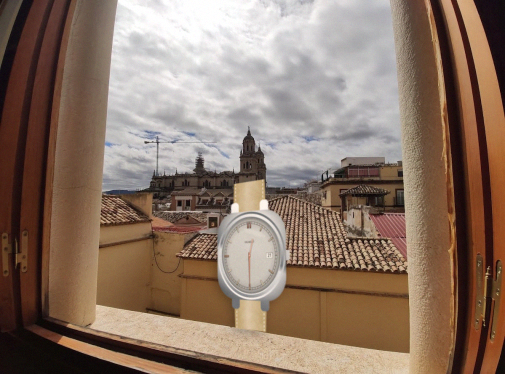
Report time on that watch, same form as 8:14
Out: 12:30
